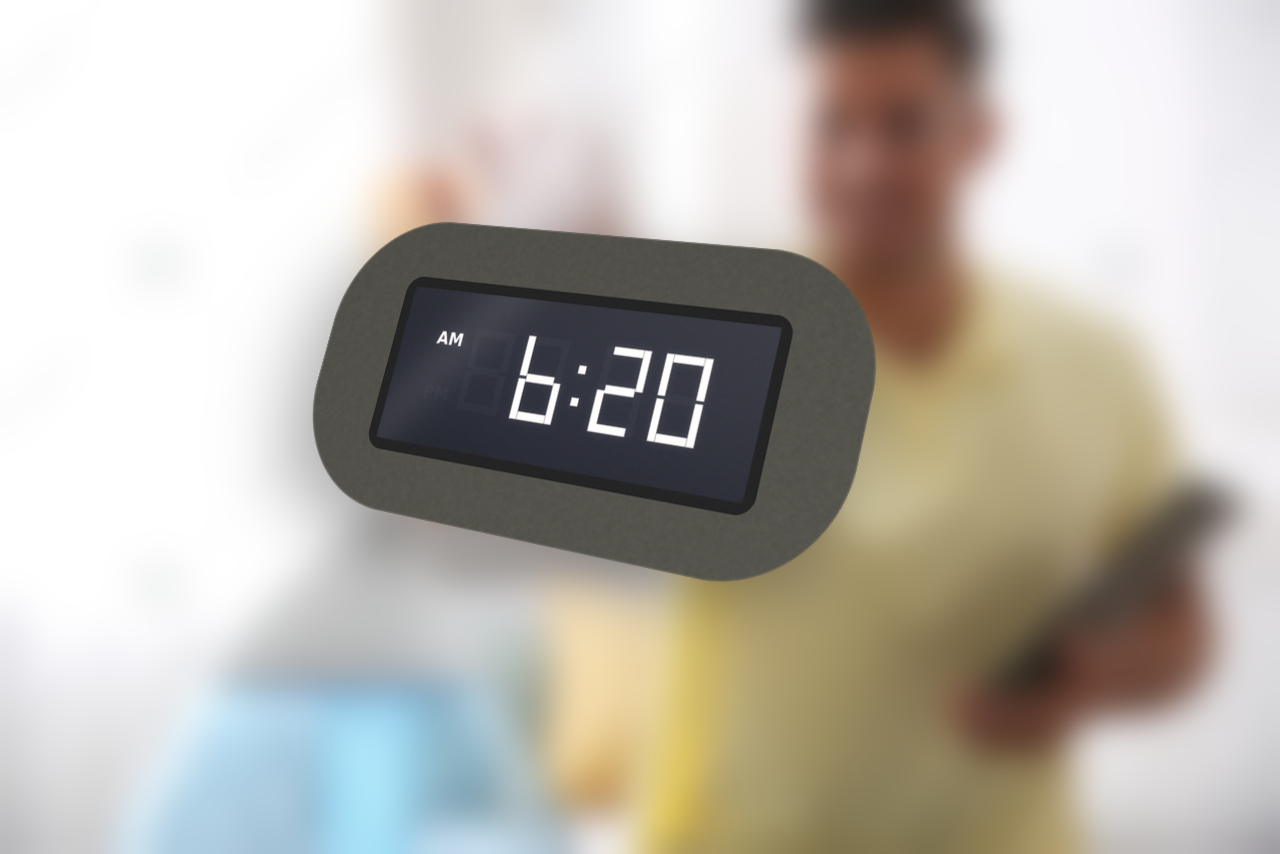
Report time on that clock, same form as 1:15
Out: 6:20
